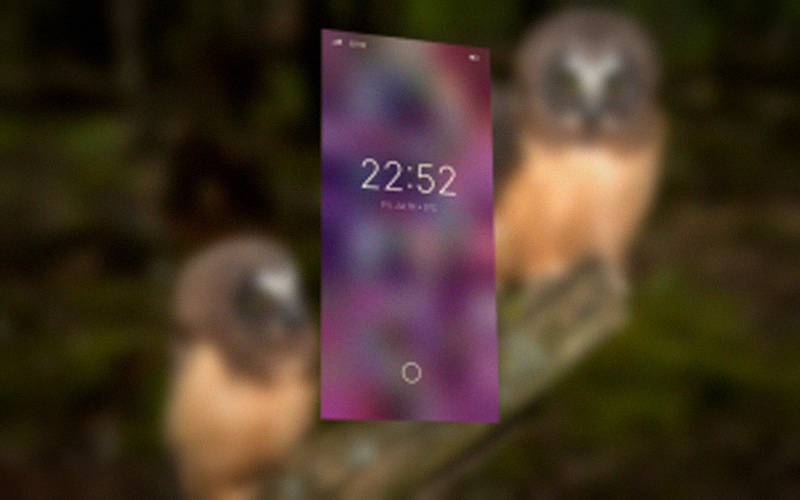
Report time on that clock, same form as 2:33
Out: 22:52
